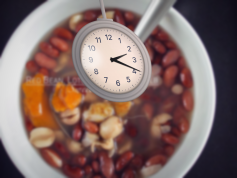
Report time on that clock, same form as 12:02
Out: 2:19
